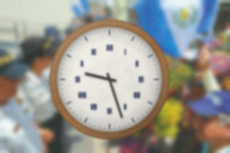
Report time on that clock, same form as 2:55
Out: 9:27
